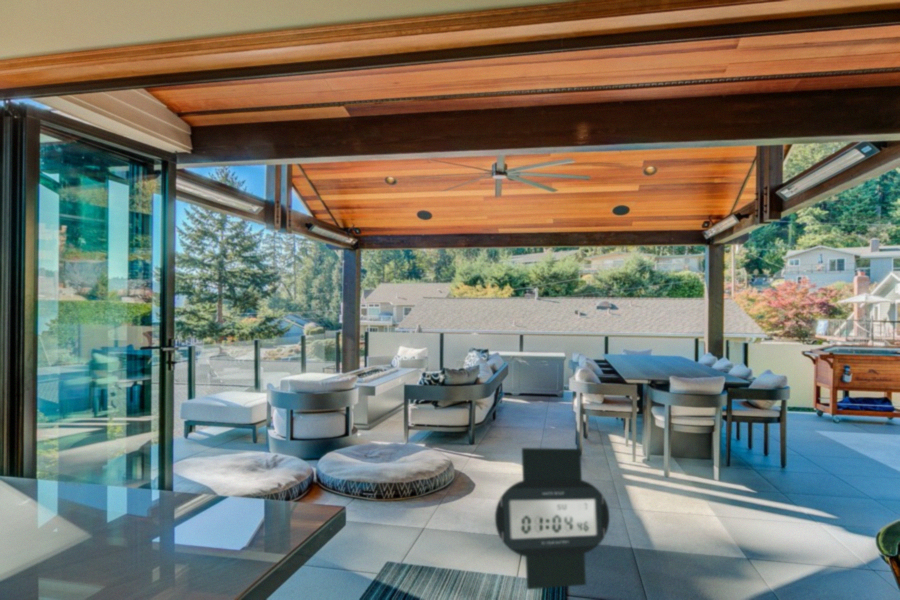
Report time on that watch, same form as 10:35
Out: 1:04
